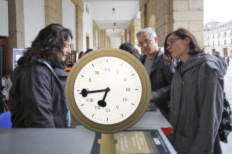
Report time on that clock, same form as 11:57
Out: 6:44
